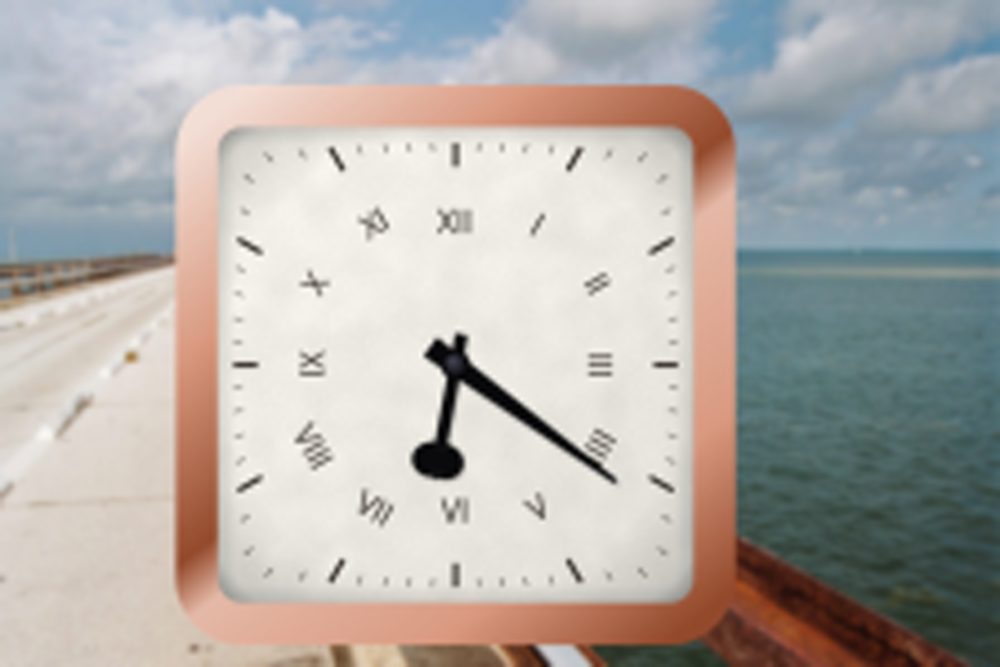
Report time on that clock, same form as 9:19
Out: 6:21
